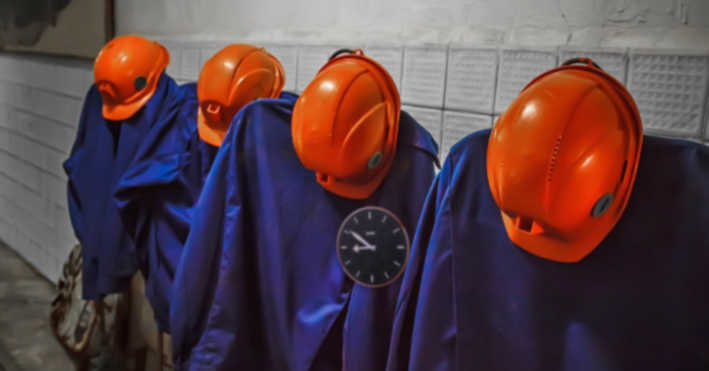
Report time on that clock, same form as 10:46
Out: 8:51
